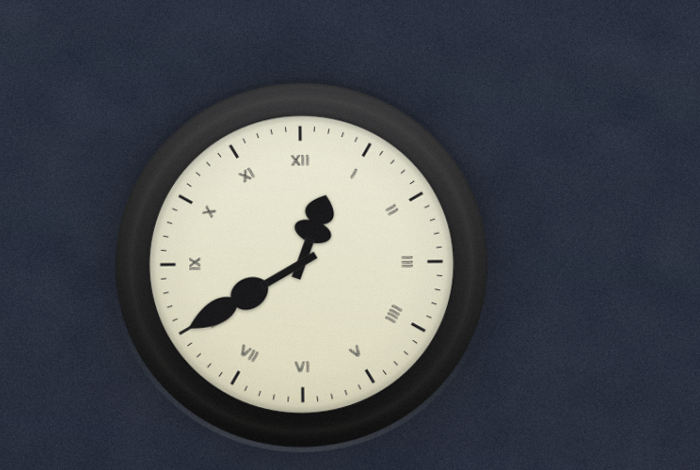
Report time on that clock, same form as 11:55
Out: 12:40
